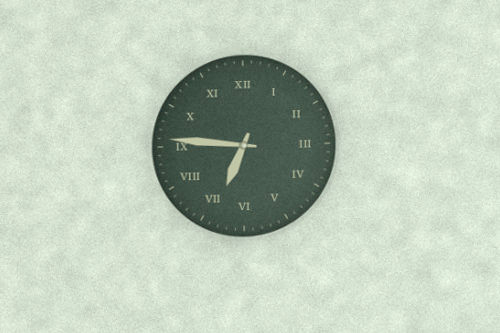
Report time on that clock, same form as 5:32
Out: 6:46
